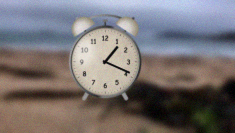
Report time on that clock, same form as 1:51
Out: 1:19
